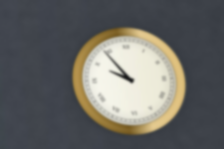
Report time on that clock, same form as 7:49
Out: 9:54
